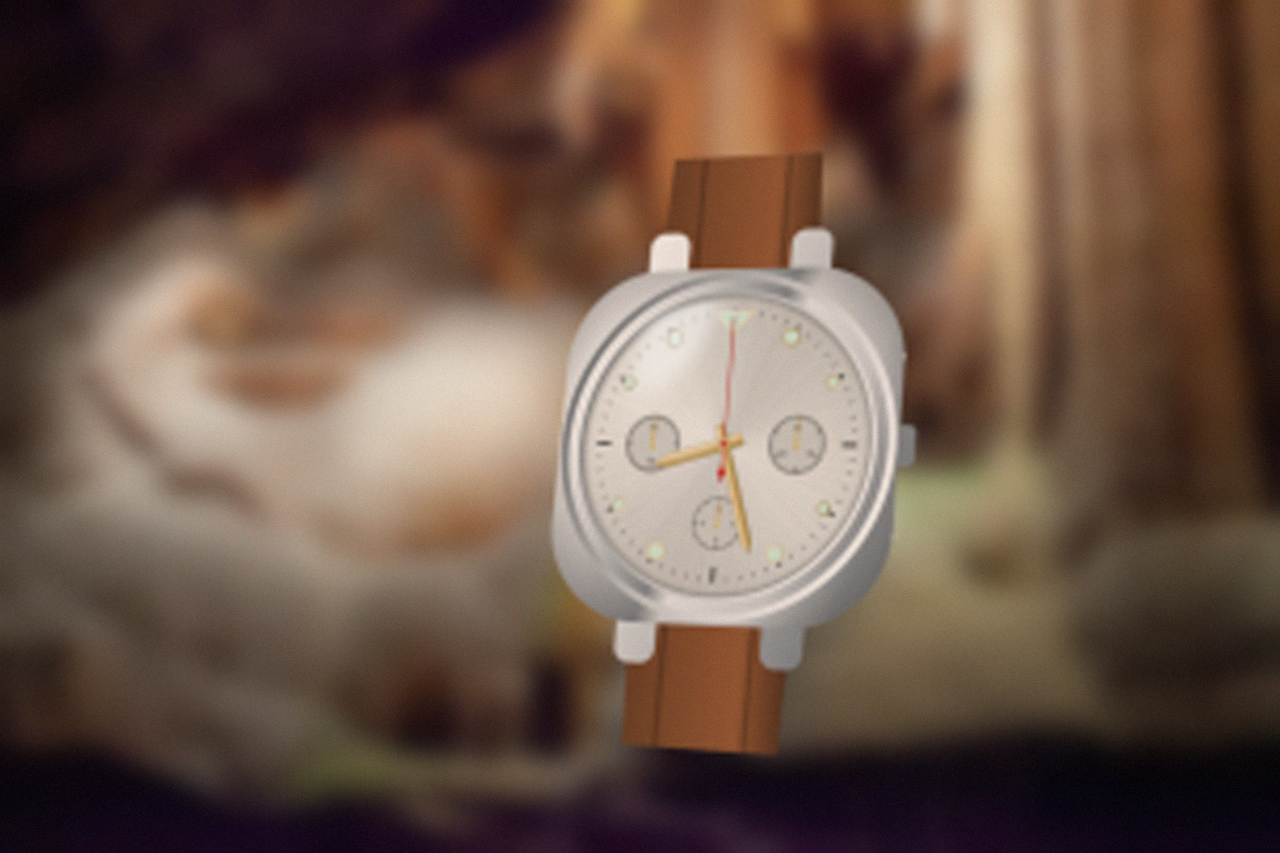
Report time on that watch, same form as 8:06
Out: 8:27
